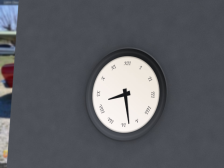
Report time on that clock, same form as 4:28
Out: 8:28
